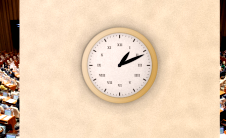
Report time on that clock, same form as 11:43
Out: 1:11
